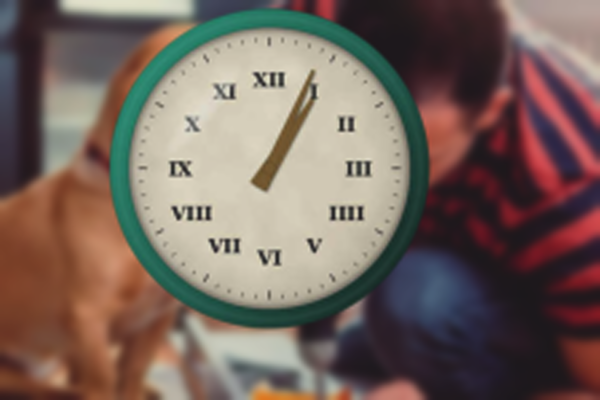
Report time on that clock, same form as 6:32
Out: 1:04
